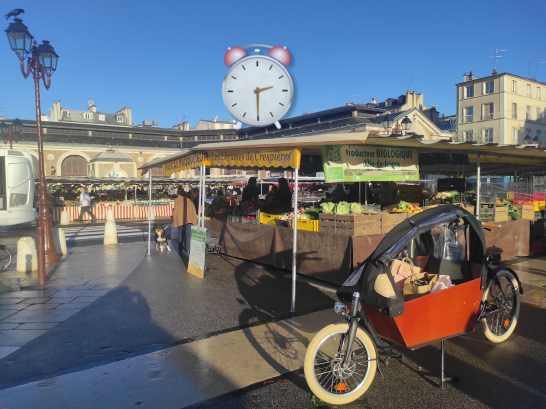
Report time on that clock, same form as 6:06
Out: 2:30
